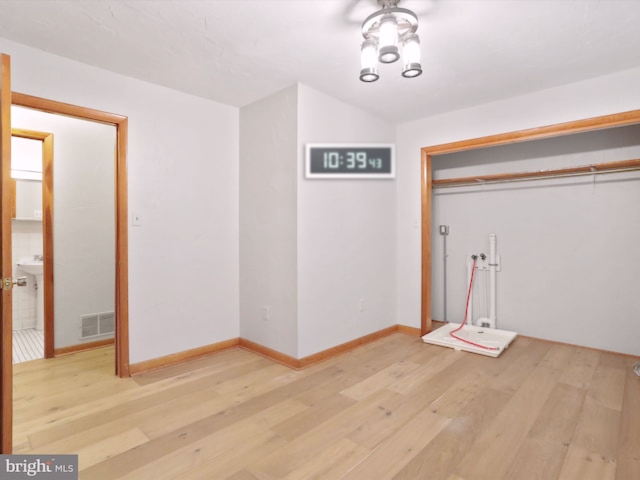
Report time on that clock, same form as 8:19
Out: 10:39
